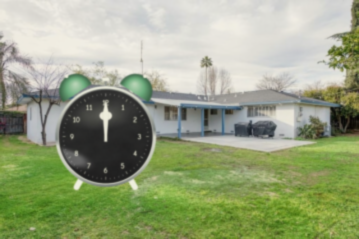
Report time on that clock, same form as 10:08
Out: 12:00
